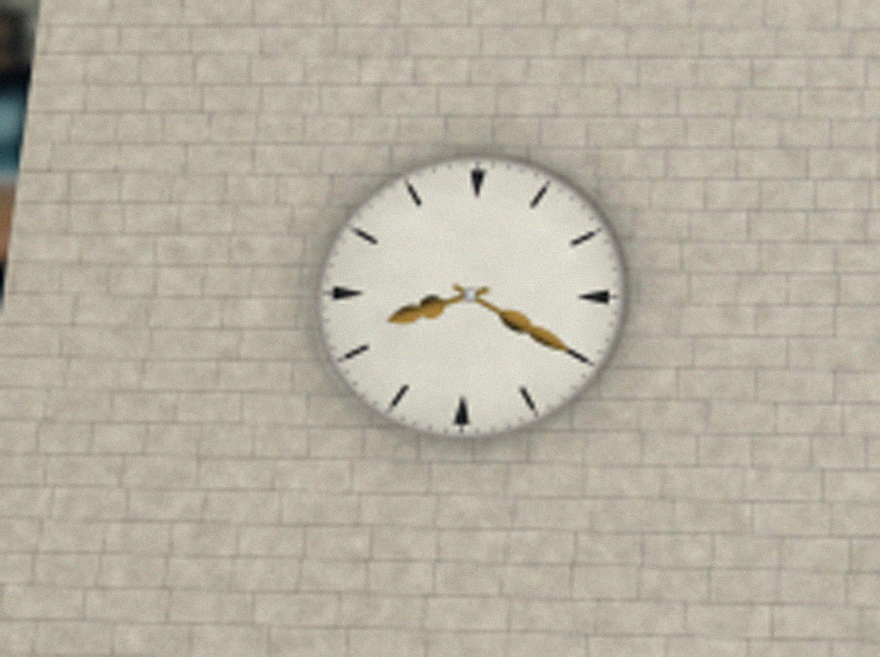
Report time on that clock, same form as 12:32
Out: 8:20
